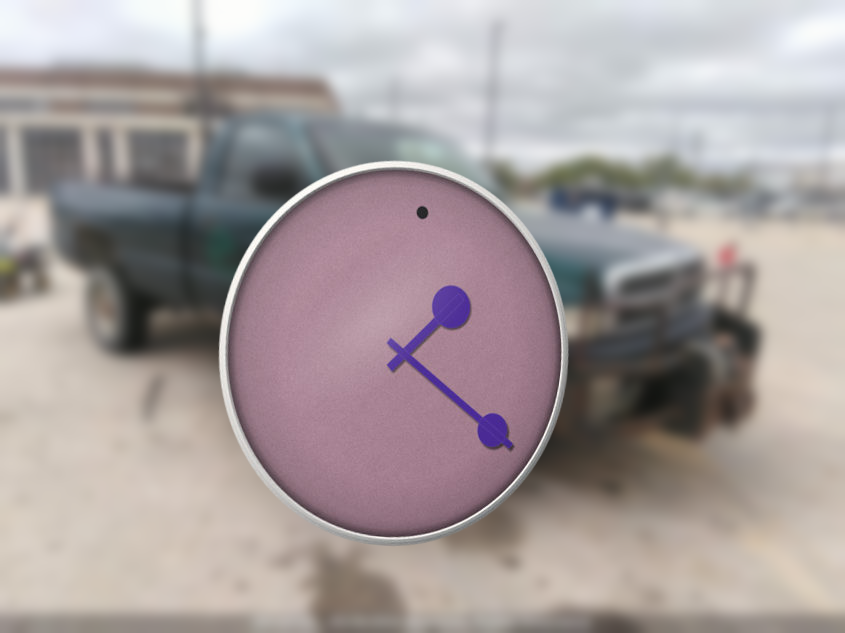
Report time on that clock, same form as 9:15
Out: 1:20
